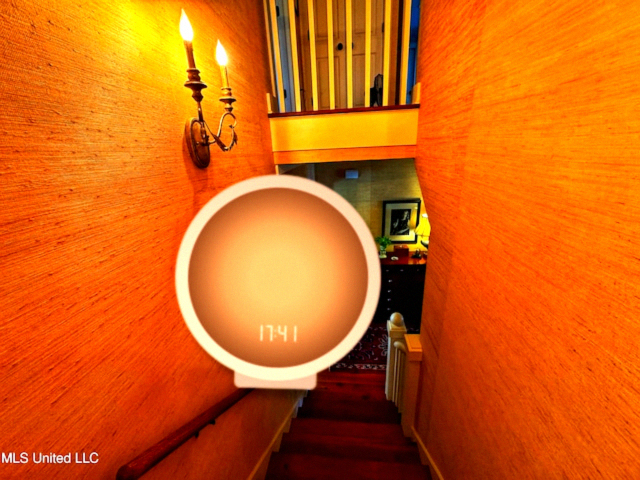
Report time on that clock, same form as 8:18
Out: 17:41
